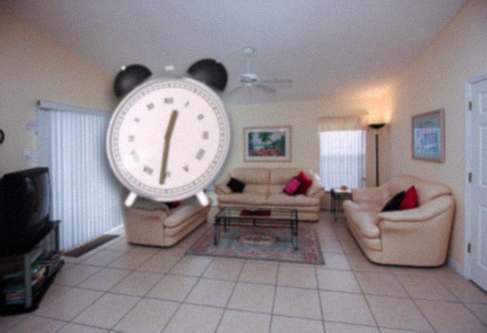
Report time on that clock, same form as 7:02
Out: 12:31
